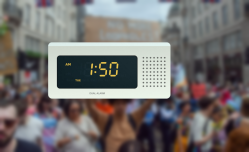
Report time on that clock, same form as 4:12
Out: 1:50
